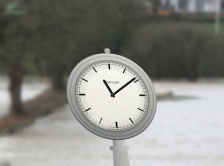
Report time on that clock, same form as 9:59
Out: 11:09
